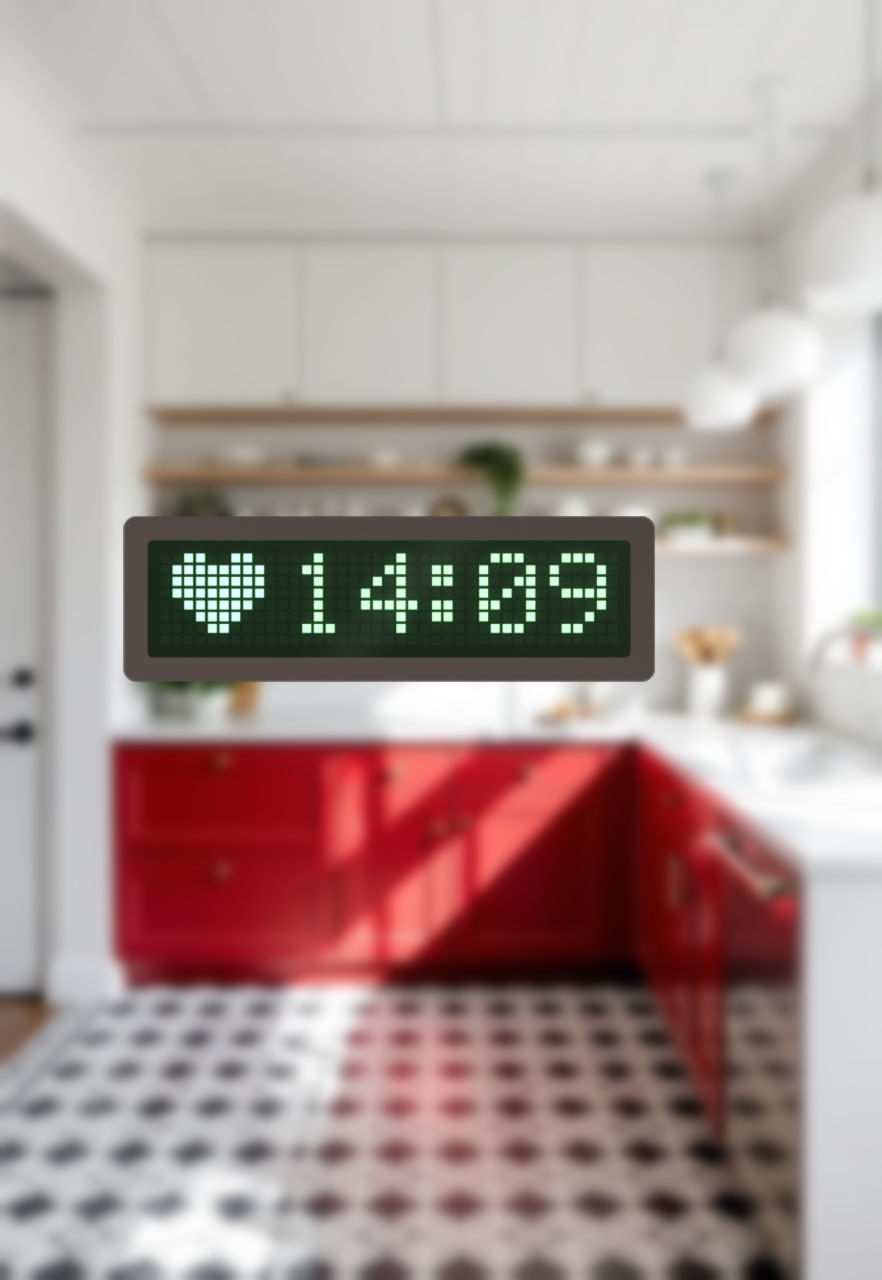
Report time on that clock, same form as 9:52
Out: 14:09
